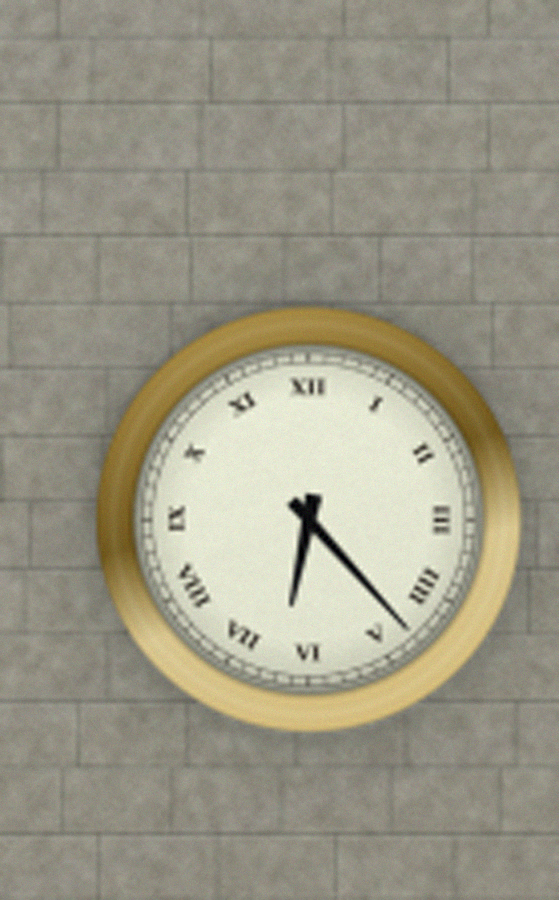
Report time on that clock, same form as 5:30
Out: 6:23
